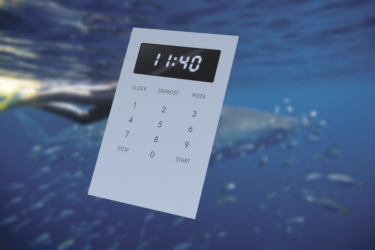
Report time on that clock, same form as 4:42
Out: 11:40
